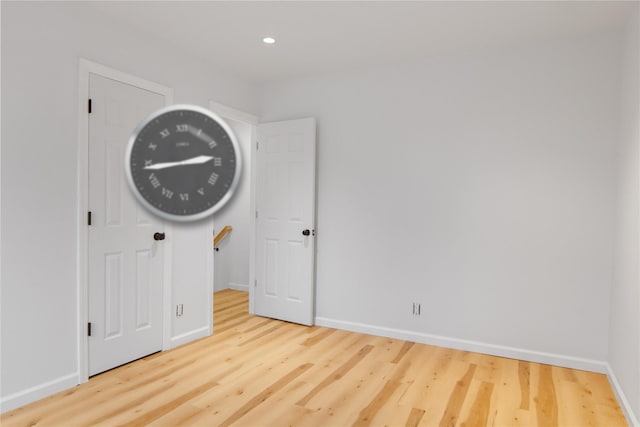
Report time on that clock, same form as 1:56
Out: 2:44
